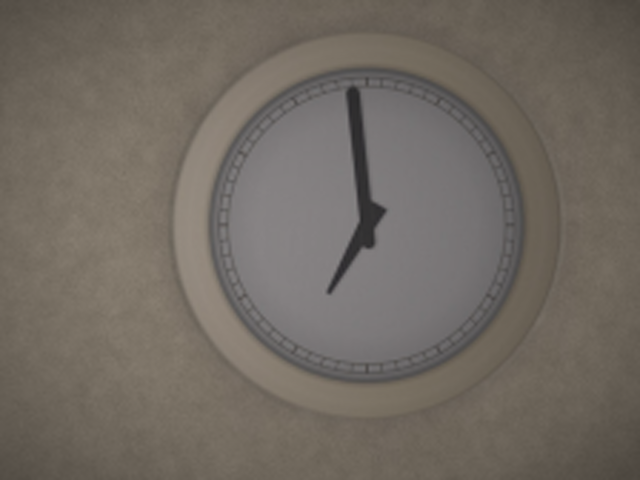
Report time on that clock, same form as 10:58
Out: 6:59
